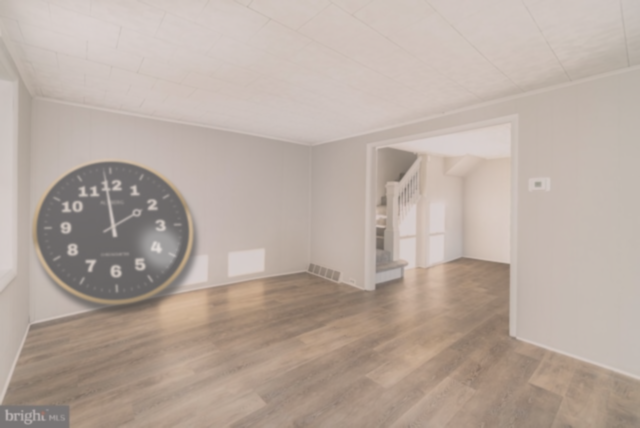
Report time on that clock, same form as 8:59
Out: 1:59
